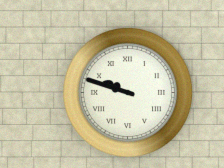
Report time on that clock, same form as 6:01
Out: 9:48
